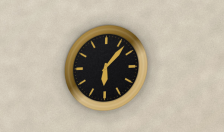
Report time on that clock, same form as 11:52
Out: 6:07
